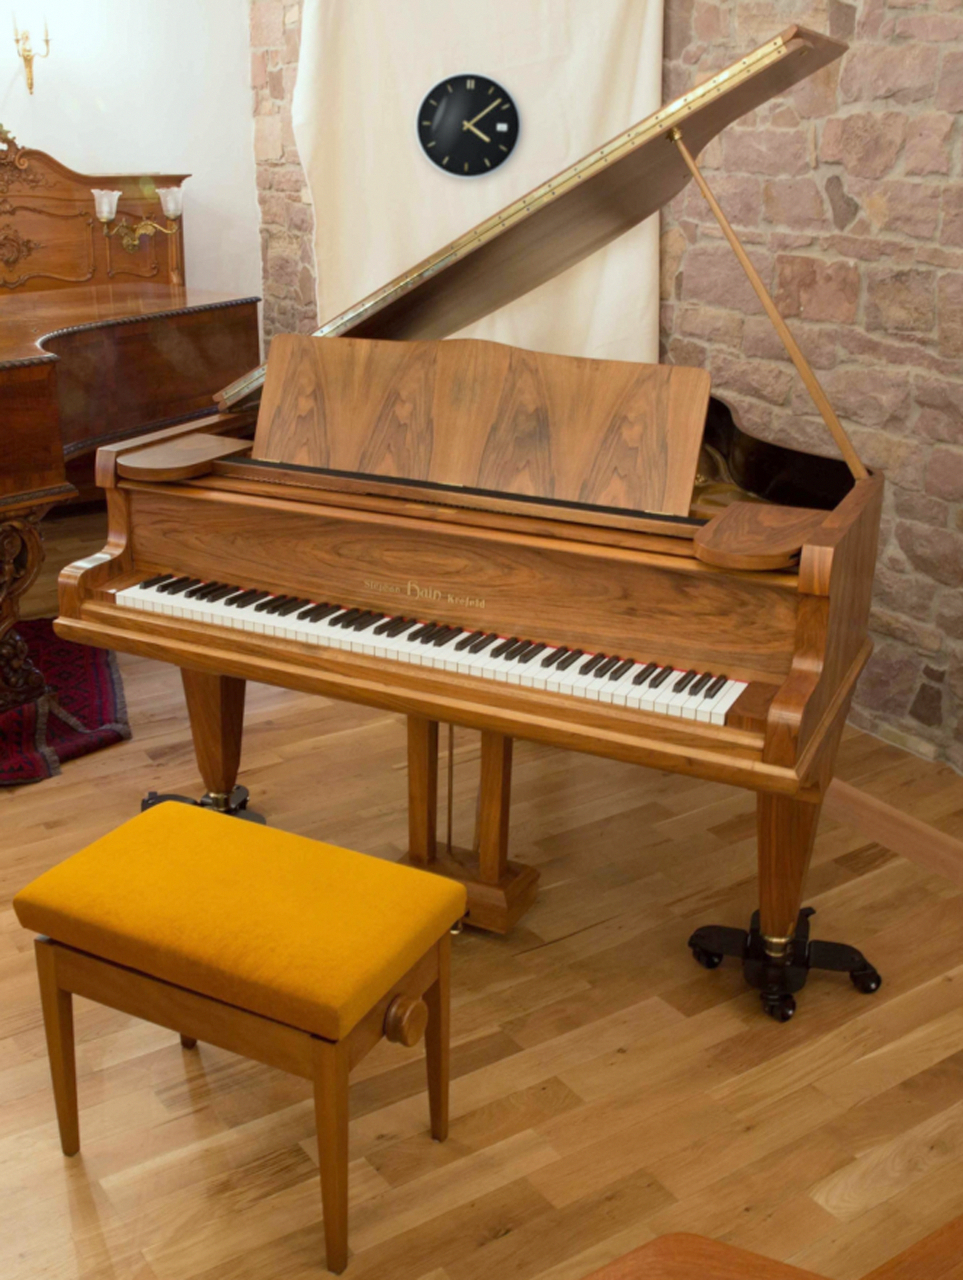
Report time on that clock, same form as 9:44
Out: 4:08
